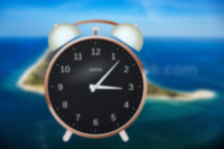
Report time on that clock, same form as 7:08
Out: 3:07
